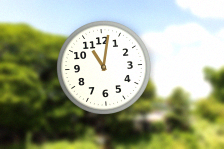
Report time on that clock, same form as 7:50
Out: 11:02
